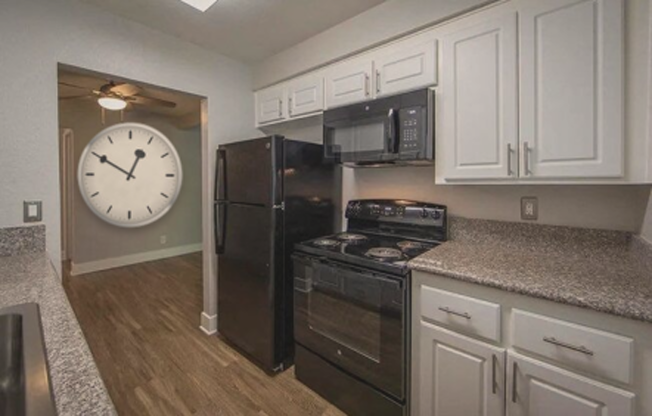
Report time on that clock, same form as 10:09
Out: 12:50
